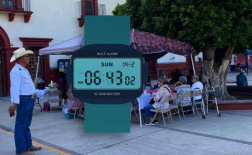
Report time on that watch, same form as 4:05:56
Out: 6:43:02
